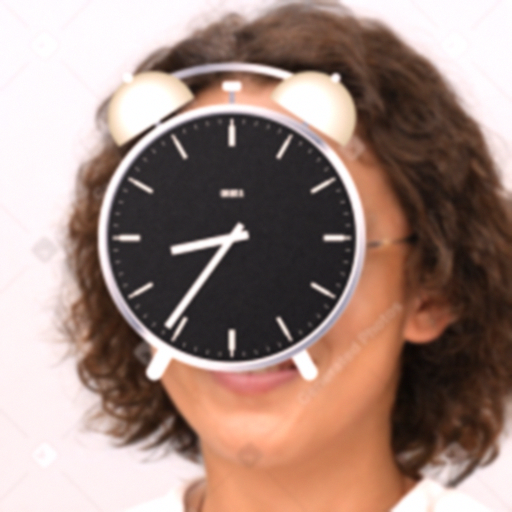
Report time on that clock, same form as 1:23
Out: 8:36
